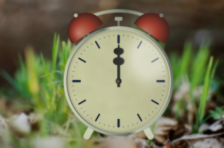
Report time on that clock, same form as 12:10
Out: 12:00
